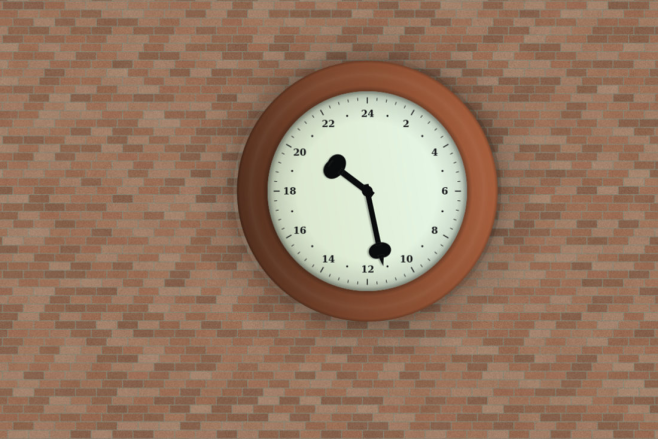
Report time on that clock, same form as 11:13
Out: 20:28
